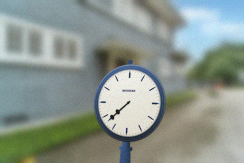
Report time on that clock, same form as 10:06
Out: 7:38
